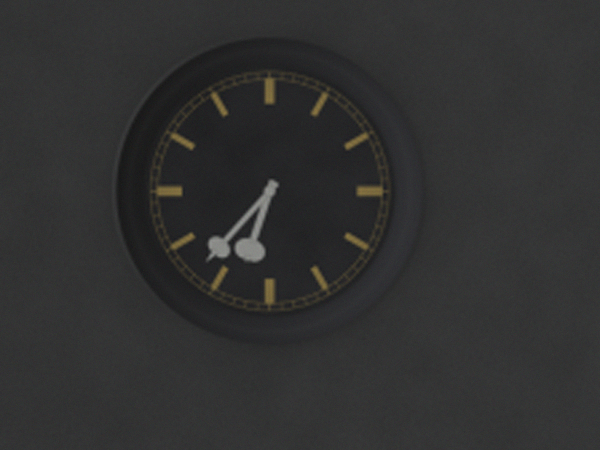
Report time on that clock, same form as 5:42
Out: 6:37
